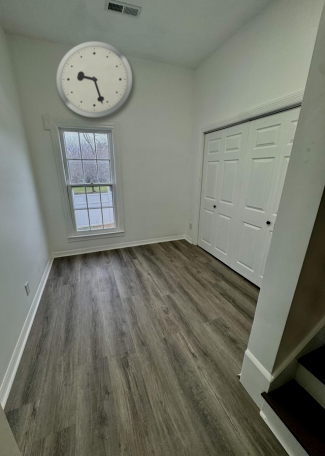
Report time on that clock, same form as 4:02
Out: 9:27
